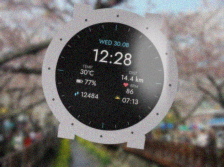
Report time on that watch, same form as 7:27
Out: 12:28
